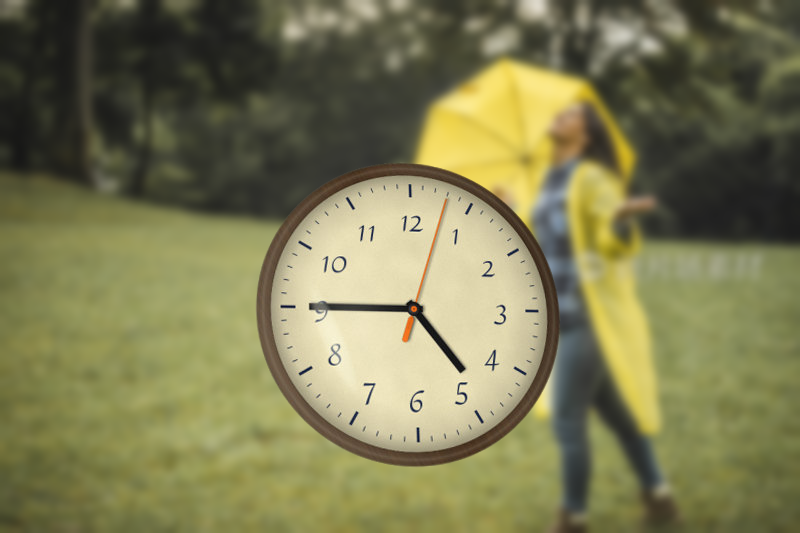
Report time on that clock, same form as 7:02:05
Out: 4:45:03
